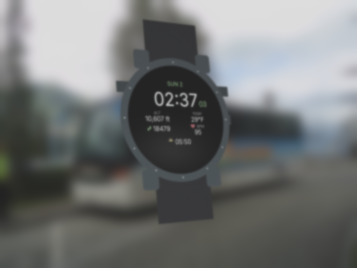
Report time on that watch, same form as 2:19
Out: 2:37
